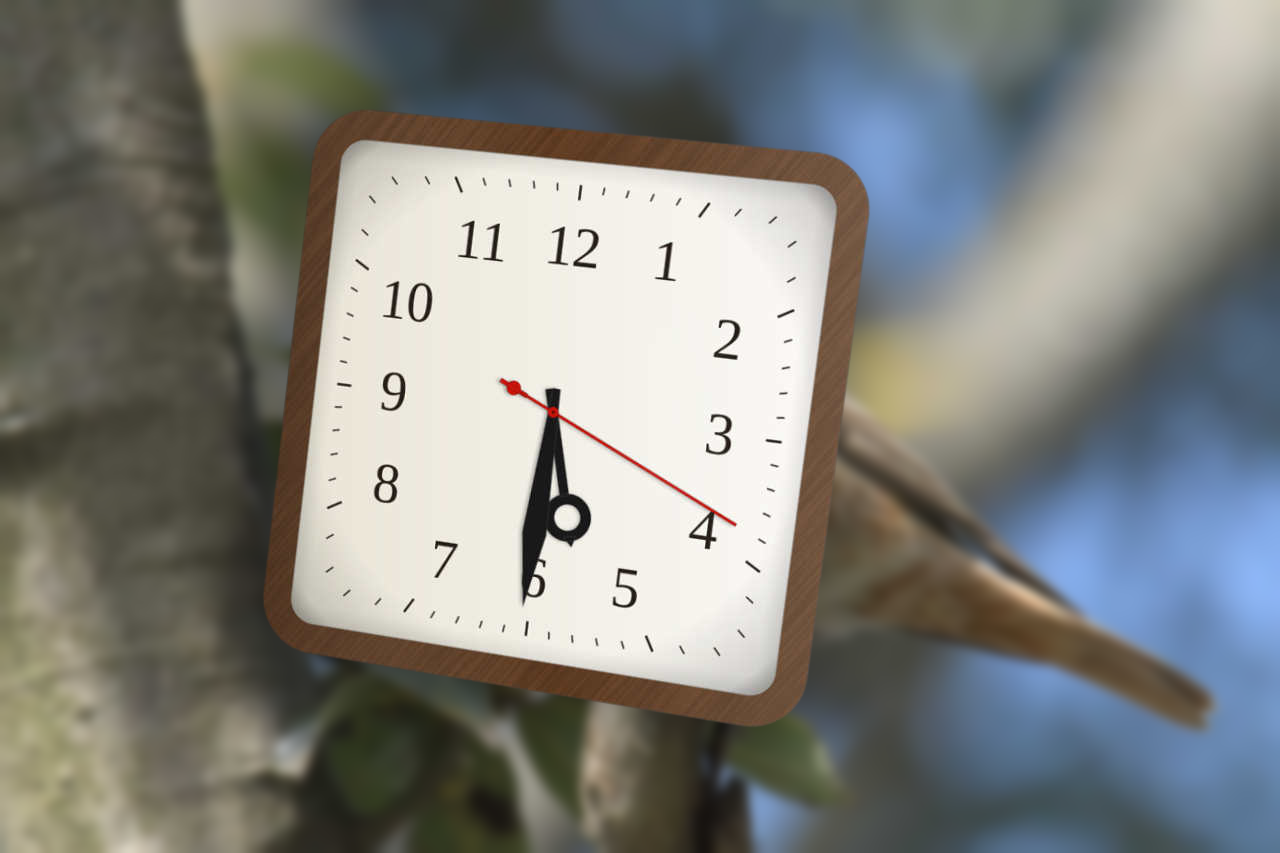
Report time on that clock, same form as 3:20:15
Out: 5:30:19
